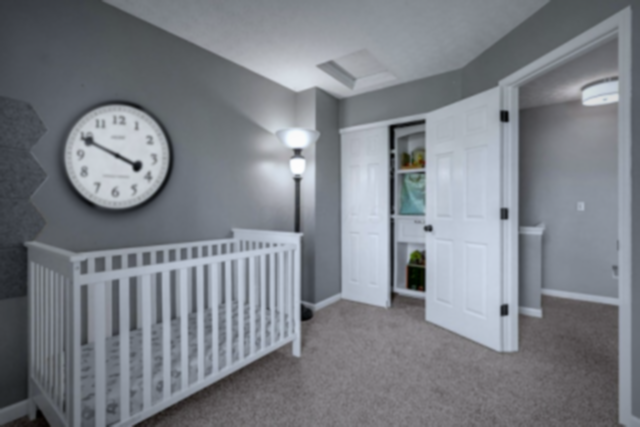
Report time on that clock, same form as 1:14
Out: 3:49
